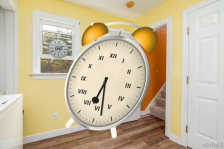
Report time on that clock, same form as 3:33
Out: 6:28
